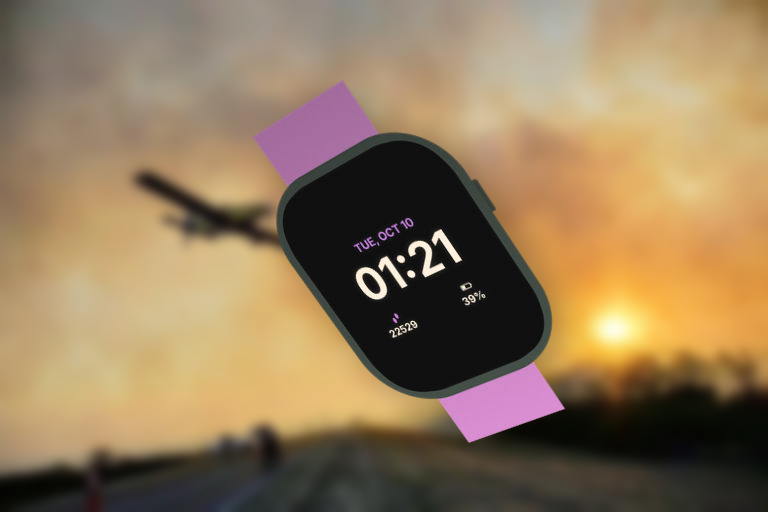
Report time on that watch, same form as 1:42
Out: 1:21
